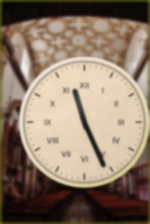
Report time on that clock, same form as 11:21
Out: 11:26
